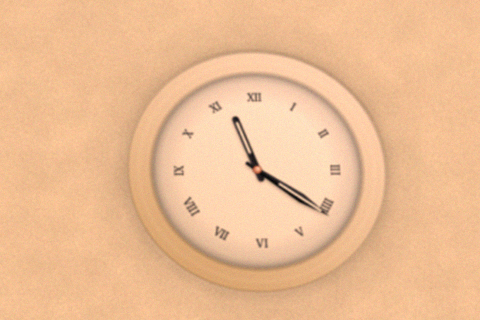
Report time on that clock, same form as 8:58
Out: 11:21
